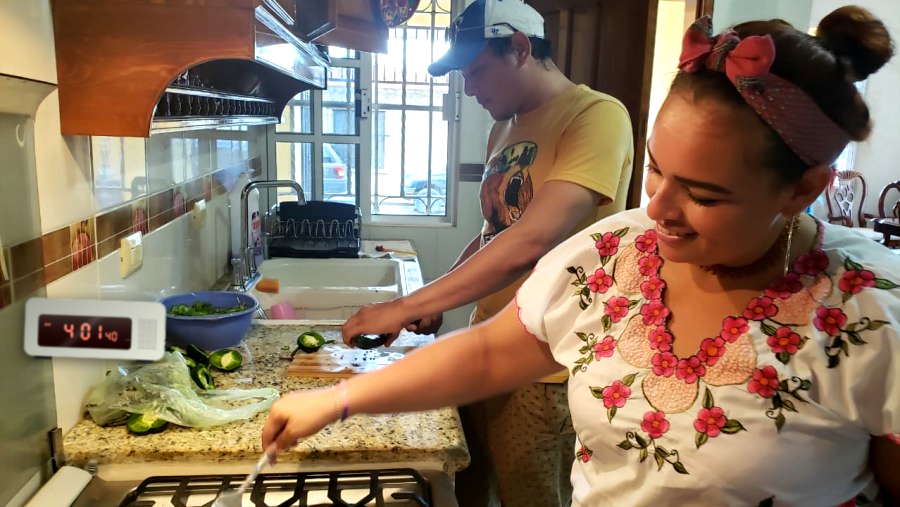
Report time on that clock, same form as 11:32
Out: 4:01
